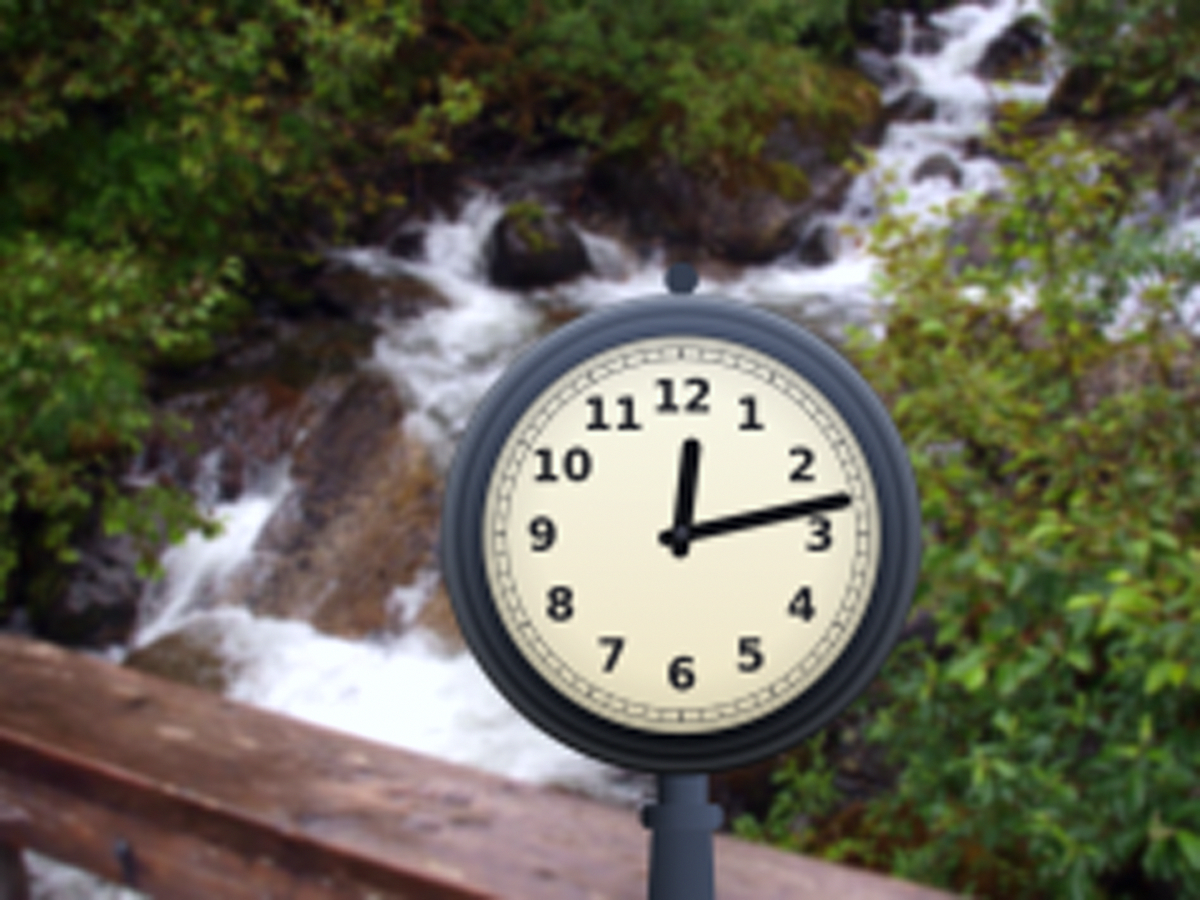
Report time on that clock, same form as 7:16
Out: 12:13
